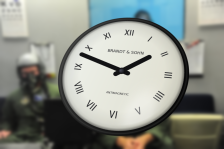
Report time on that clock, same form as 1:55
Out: 1:48
